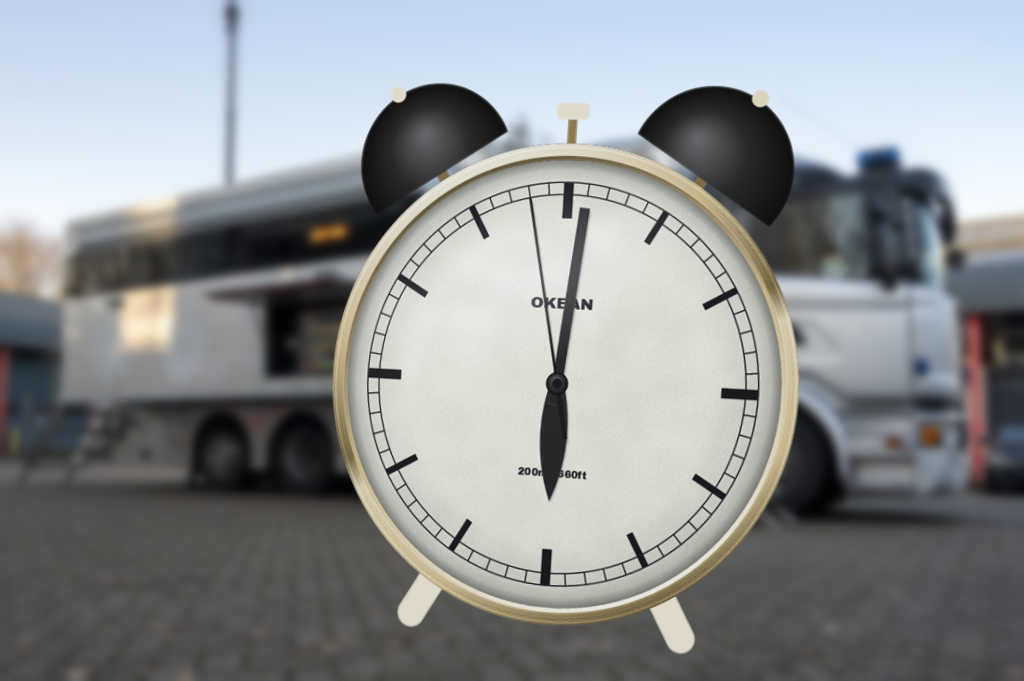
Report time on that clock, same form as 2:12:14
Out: 6:00:58
